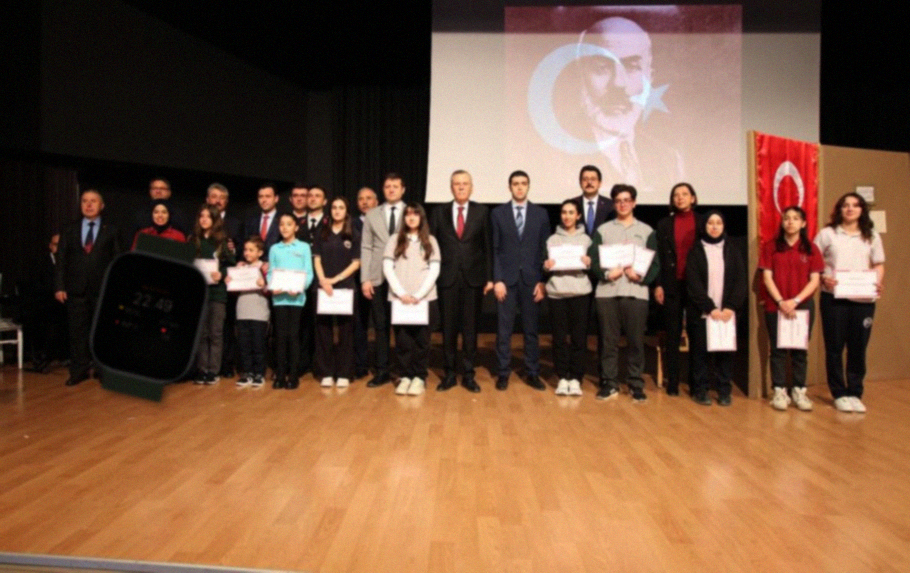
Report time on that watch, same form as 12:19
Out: 22:49
